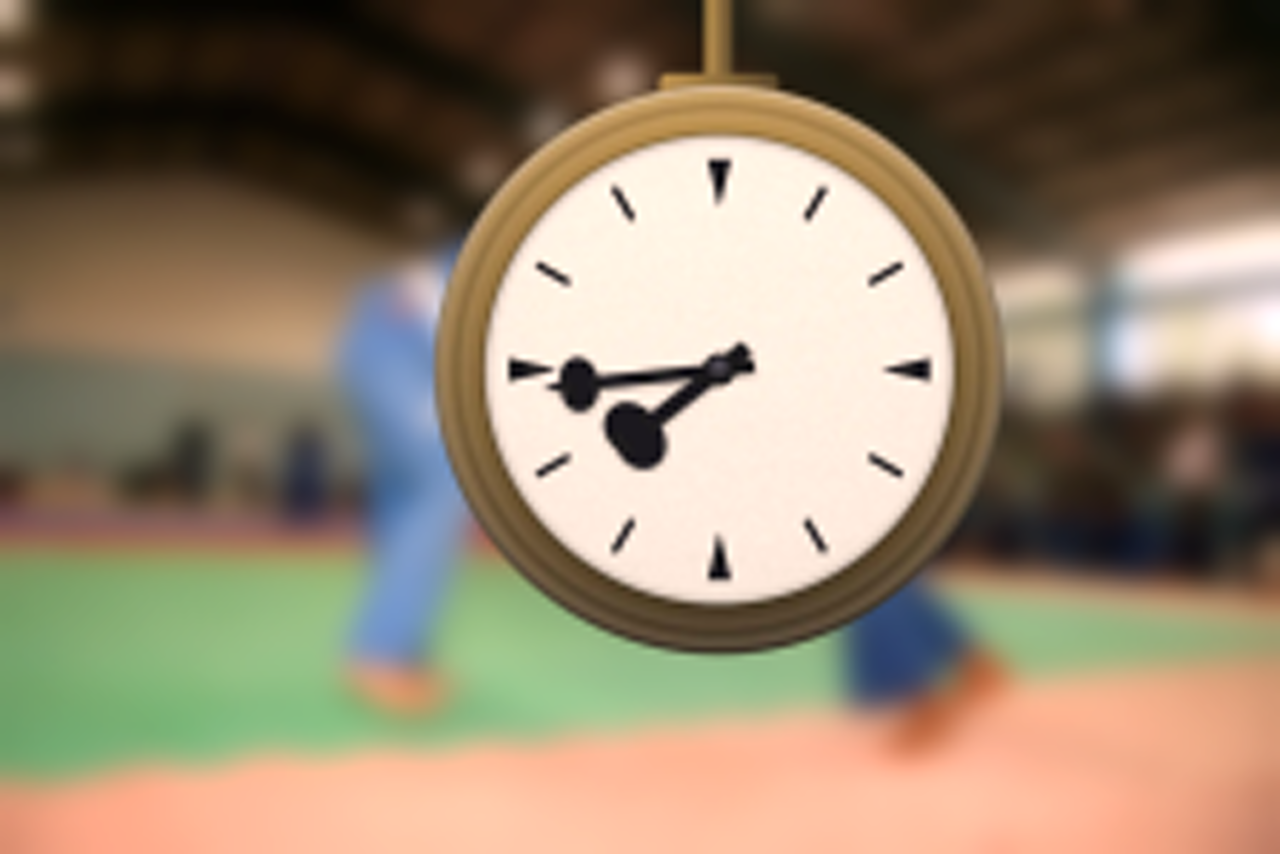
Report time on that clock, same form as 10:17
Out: 7:44
